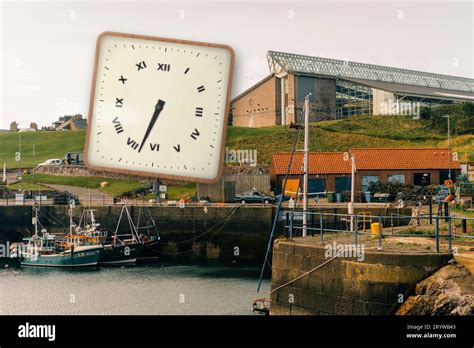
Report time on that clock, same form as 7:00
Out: 6:33
